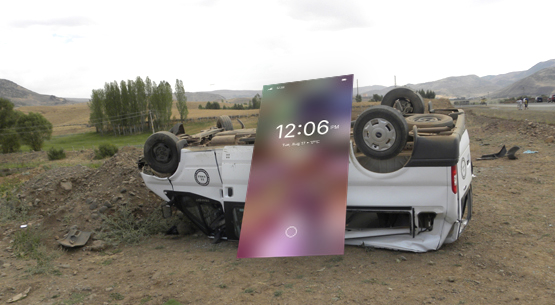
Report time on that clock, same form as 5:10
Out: 12:06
